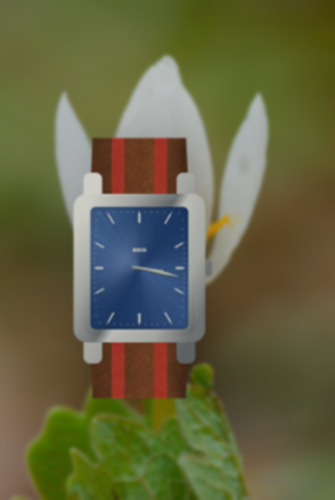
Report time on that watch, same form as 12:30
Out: 3:17
